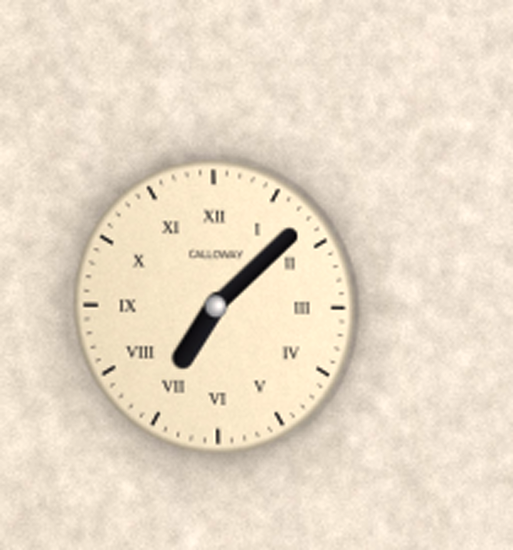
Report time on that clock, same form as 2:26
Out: 7:08
